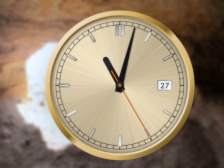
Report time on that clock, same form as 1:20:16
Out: 11:02:25
